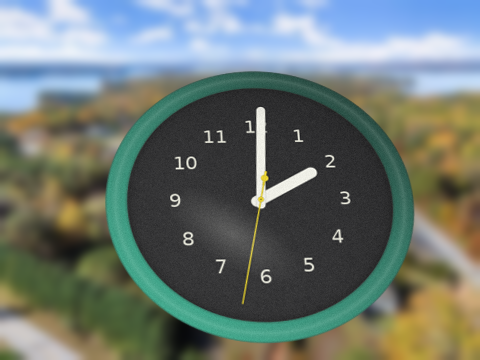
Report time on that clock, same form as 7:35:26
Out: 2:00:32
